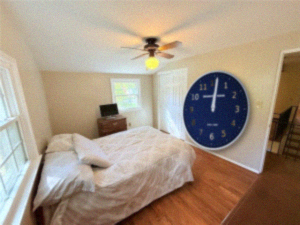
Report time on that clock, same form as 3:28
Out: 12:01
